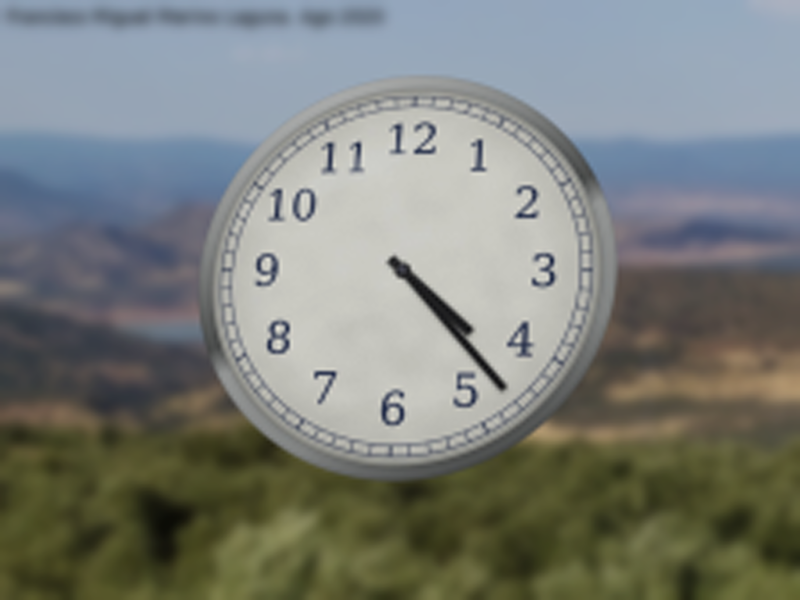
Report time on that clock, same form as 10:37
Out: 4:23
